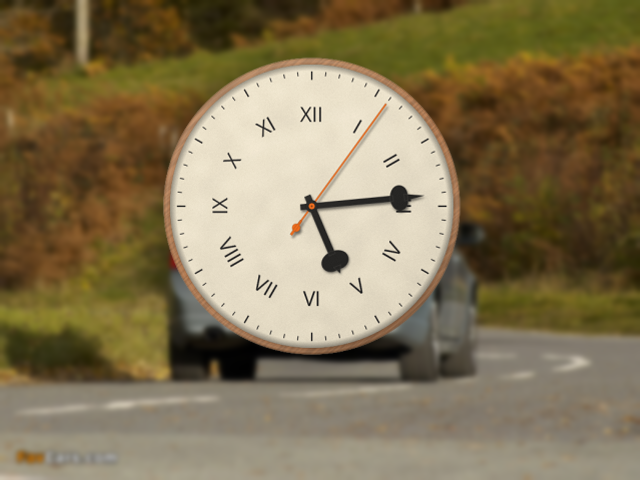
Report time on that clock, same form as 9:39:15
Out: 5:14:06
